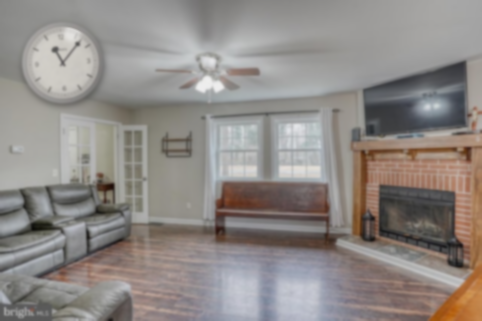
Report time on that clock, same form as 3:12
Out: 11:07
